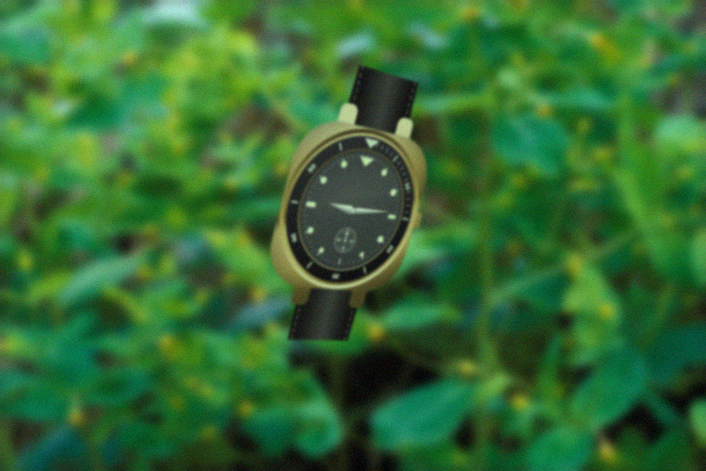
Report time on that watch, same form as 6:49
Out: 9:14
